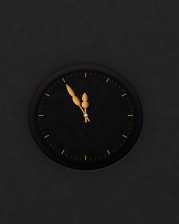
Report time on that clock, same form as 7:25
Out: 11:55
